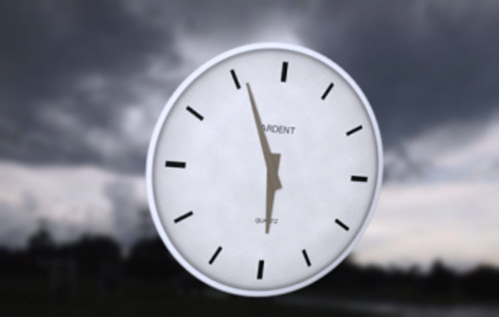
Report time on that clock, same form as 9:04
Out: 5:56
